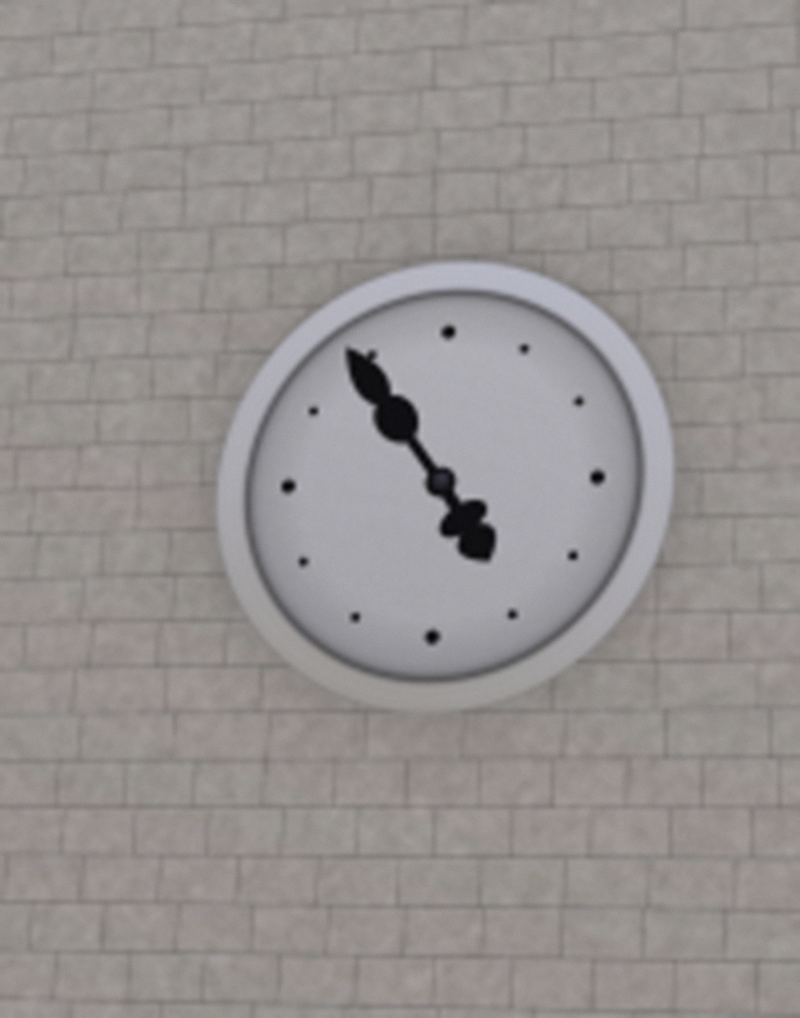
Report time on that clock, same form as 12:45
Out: 4:54
